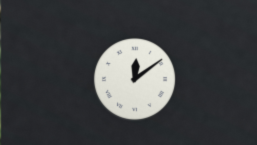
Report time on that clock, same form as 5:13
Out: 12:09
